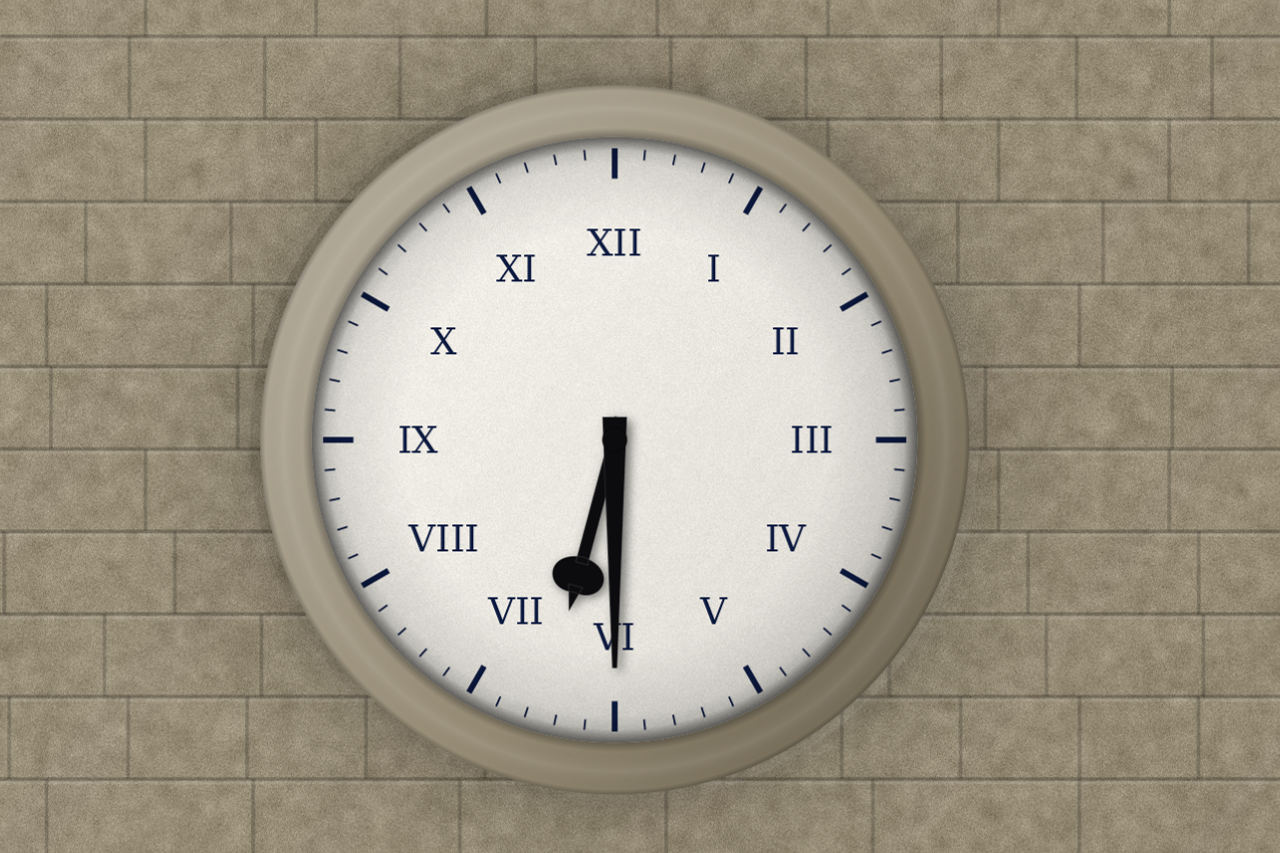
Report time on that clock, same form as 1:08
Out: 6:30
